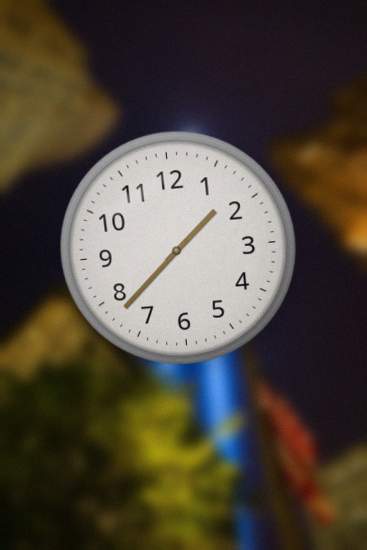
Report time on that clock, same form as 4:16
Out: 1:38
